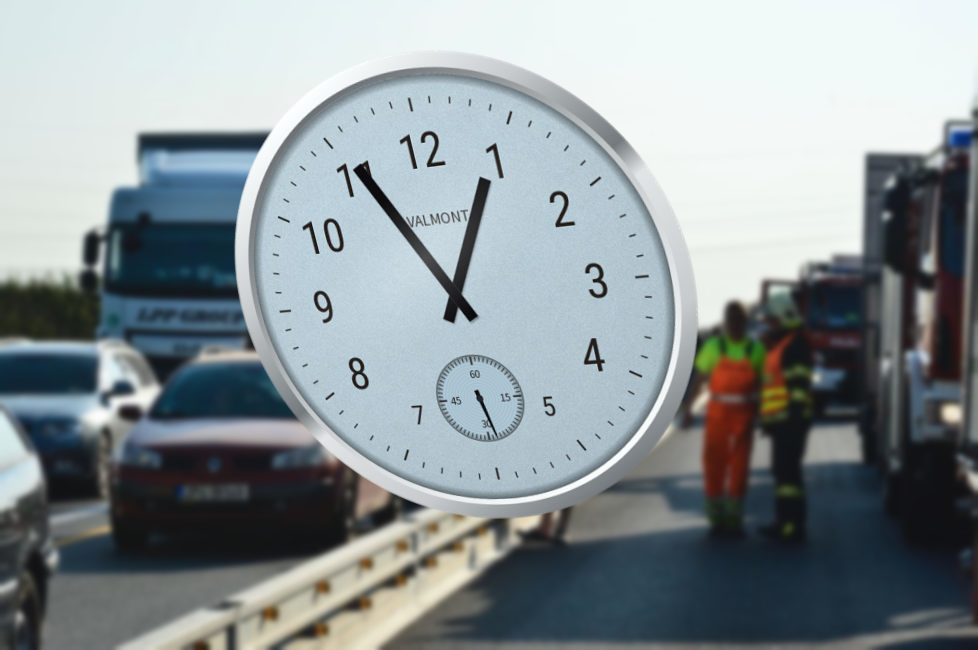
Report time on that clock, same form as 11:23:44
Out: 12:55:28
